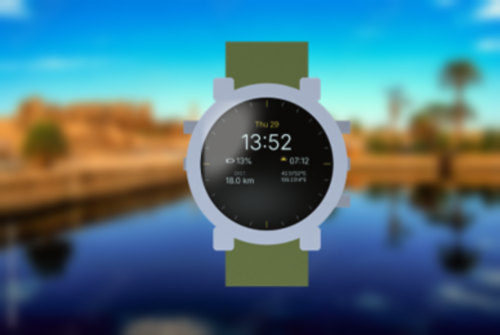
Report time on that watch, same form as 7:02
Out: 13:52
